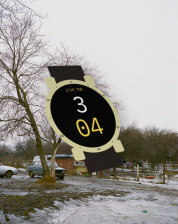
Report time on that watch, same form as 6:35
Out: 3:04
